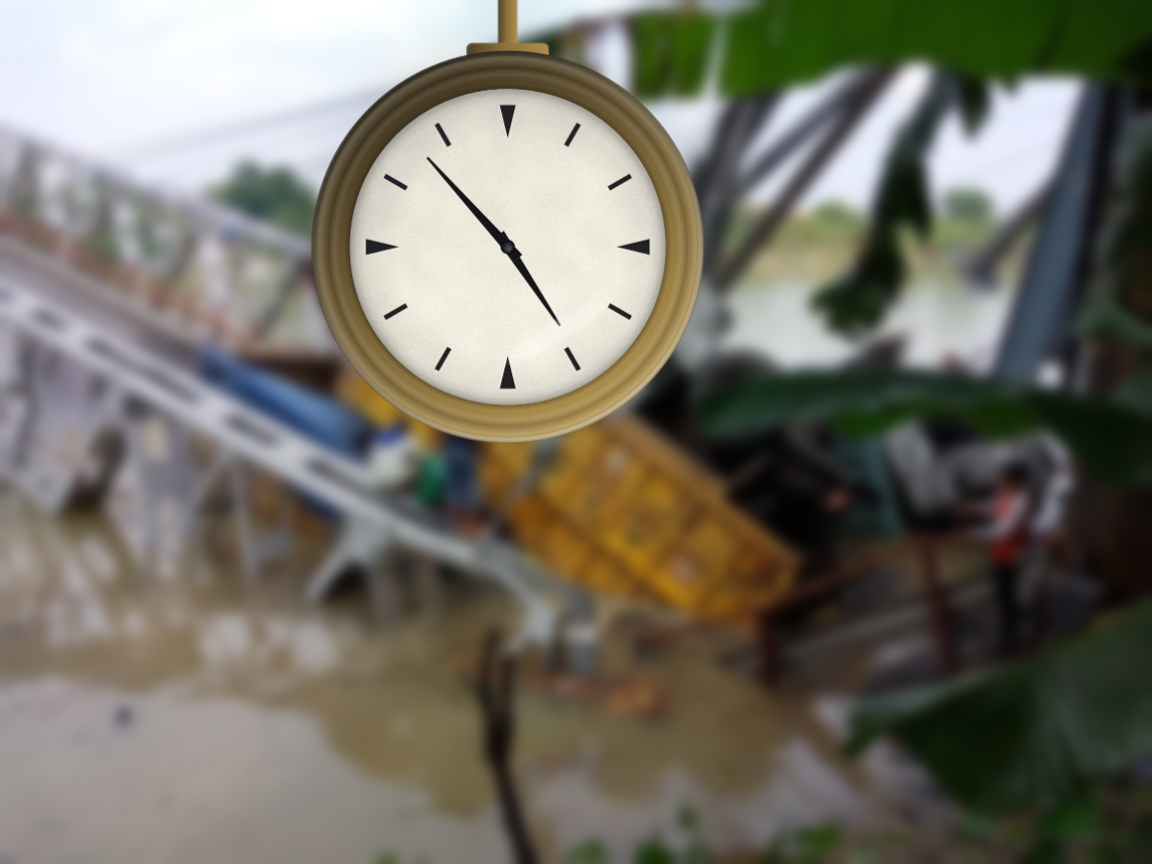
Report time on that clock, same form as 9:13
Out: 4:53
